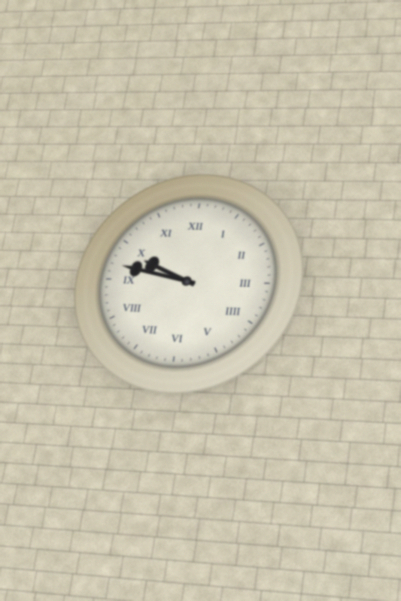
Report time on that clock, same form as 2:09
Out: 9:47
